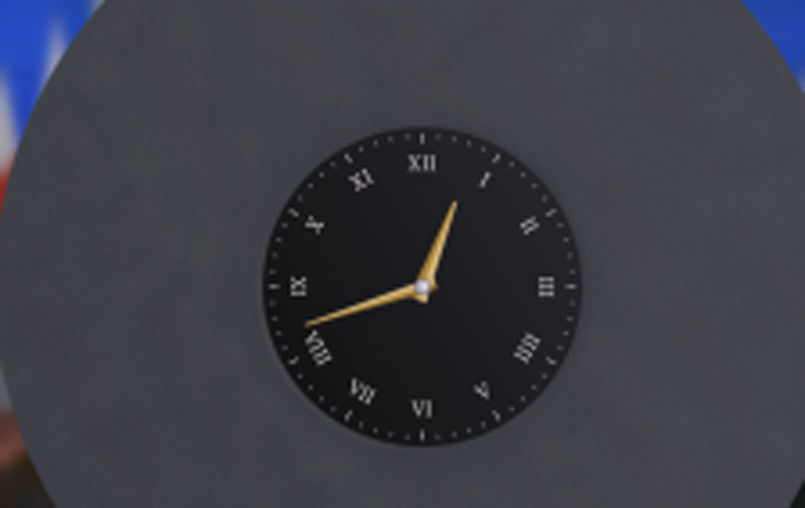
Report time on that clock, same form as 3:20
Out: 12:42
